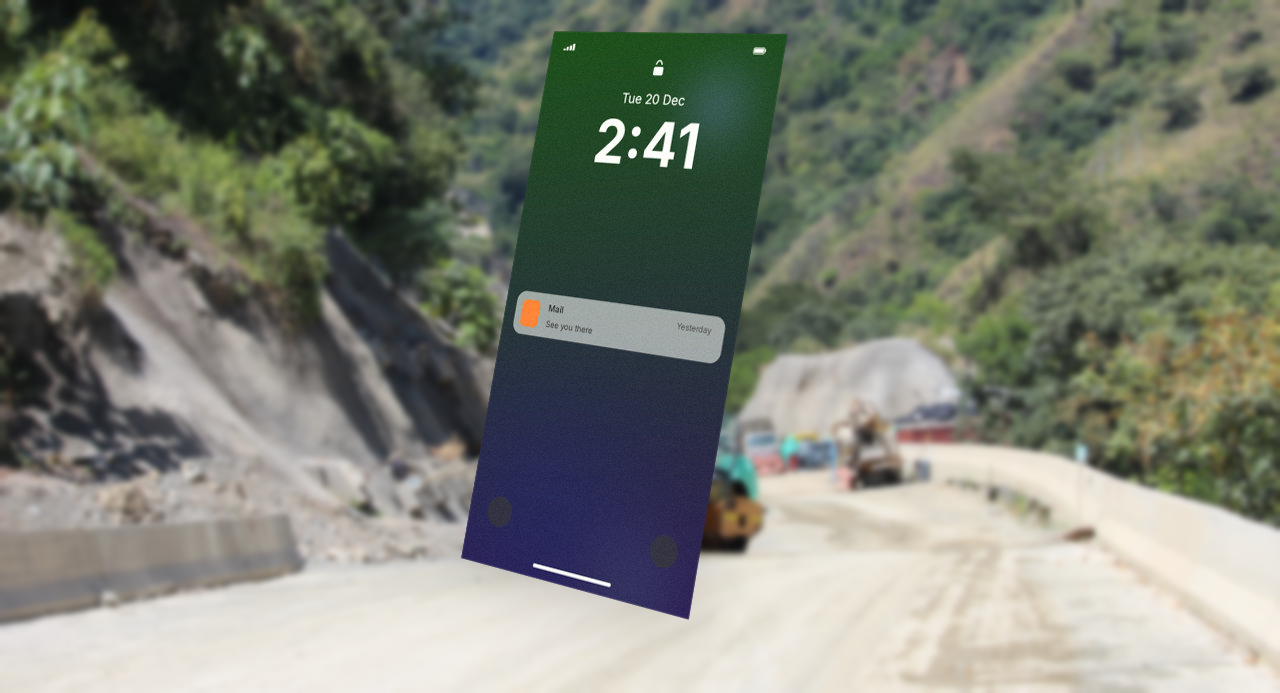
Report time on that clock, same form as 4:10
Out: 2:41
